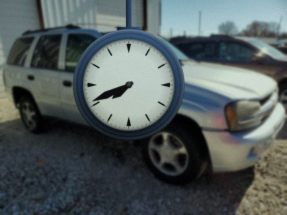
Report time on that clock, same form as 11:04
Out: 7:41
